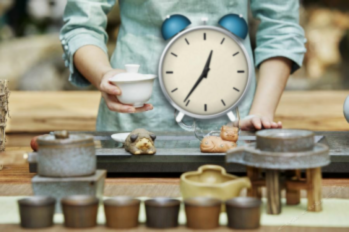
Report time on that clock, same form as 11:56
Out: 12:36
